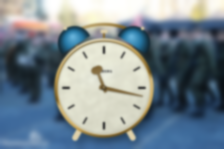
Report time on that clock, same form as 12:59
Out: 11:17
